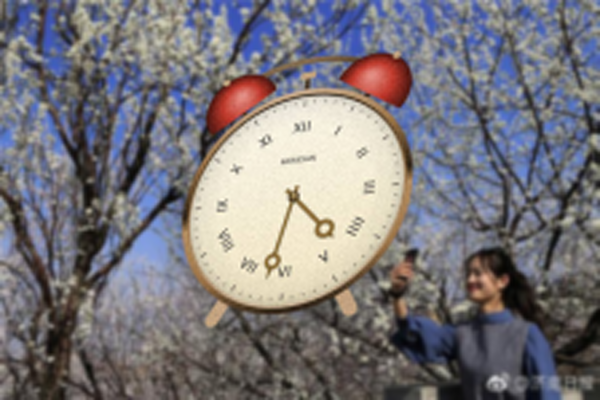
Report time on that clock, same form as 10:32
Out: 4:32
